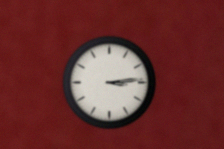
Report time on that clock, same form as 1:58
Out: 3:14
